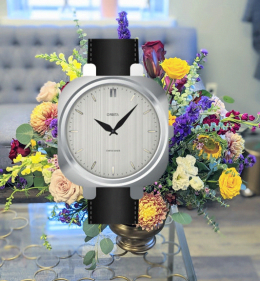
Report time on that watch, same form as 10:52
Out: 10:07
